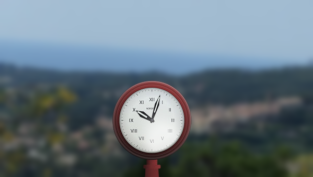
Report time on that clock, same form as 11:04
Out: 10:03
